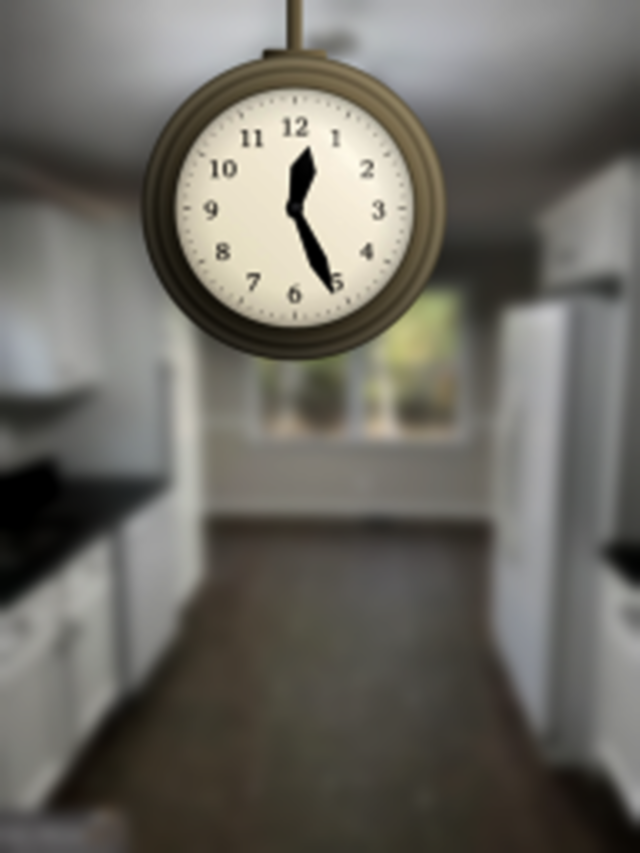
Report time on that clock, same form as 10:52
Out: 12:26
